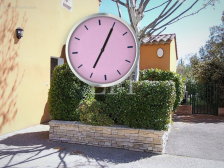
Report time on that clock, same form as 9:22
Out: 7:05
